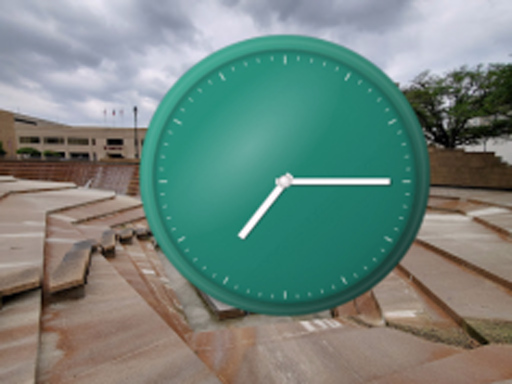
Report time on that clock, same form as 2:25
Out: 7:15
